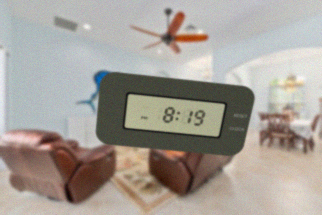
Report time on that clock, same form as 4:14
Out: 8:19
